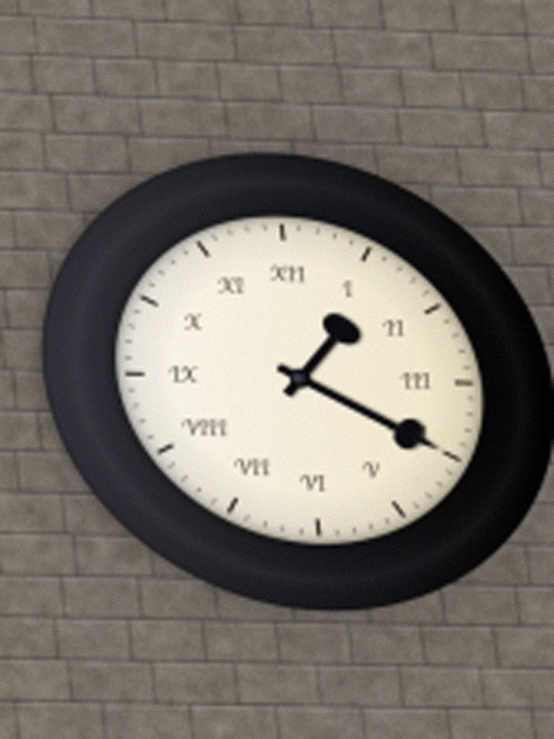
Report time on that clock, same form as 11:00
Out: 1:20
